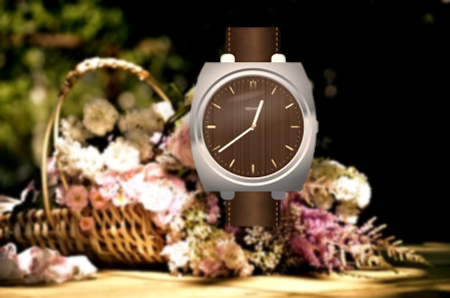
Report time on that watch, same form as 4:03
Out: 12:39
